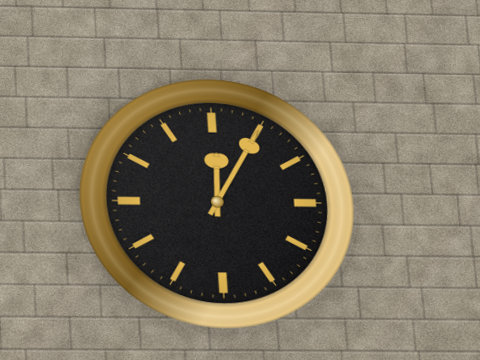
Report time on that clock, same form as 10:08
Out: 12:05
